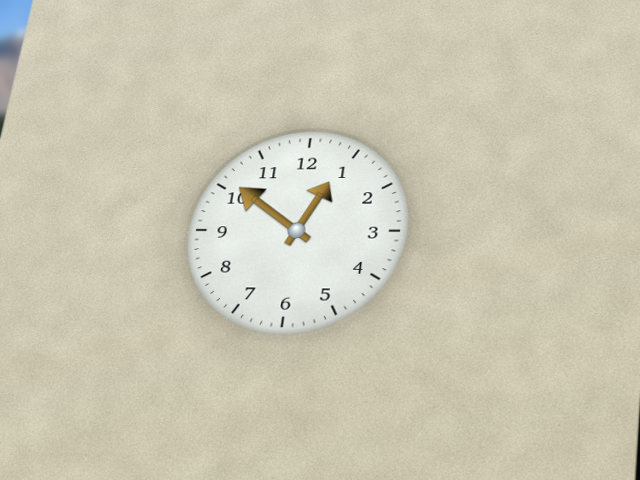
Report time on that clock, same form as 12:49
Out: 12:51
